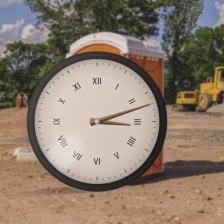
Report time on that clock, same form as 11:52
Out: 3:12
